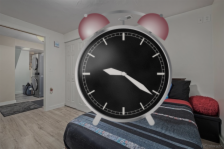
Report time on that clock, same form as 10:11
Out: 9:21
